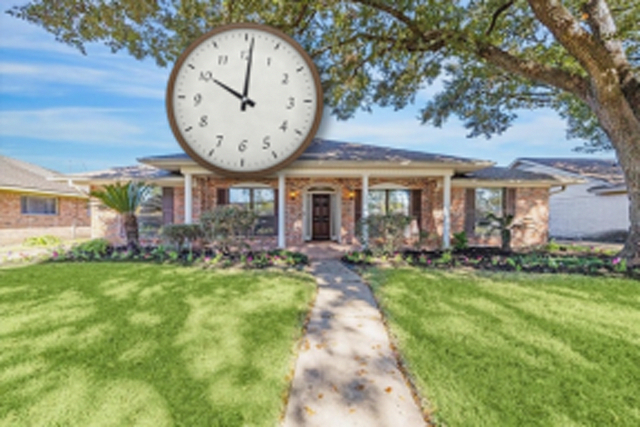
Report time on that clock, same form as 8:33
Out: 10:01
